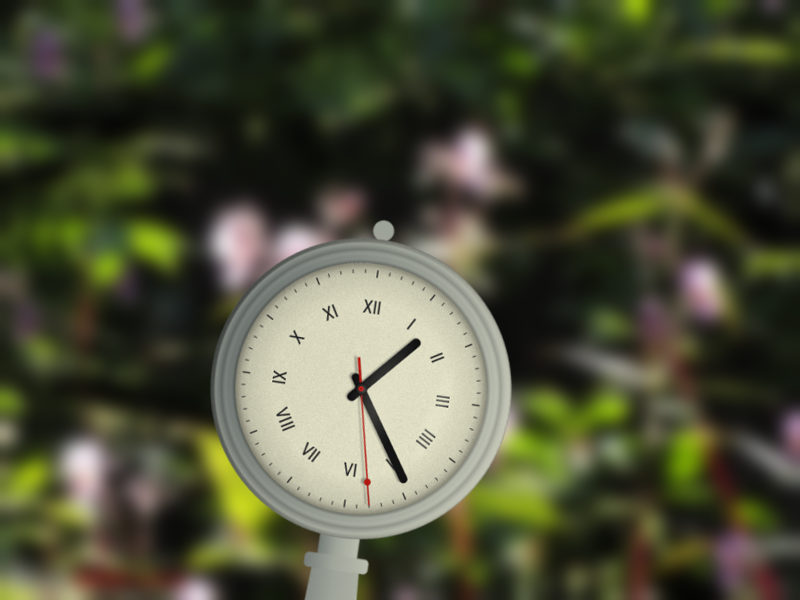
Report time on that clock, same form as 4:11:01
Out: 1:24:28
